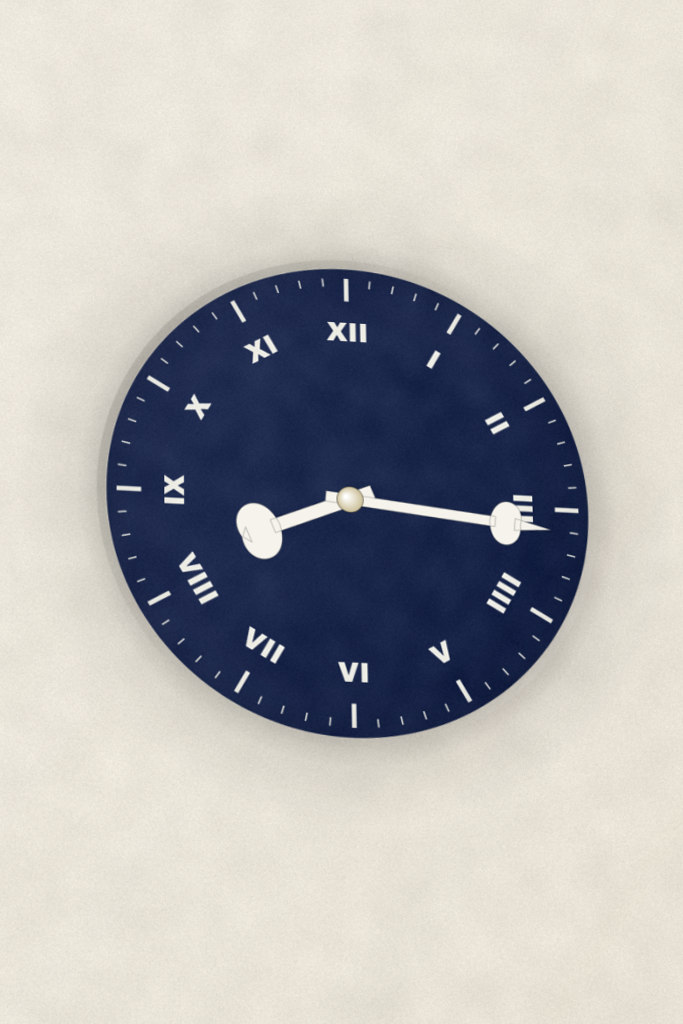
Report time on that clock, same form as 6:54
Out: 8:16
